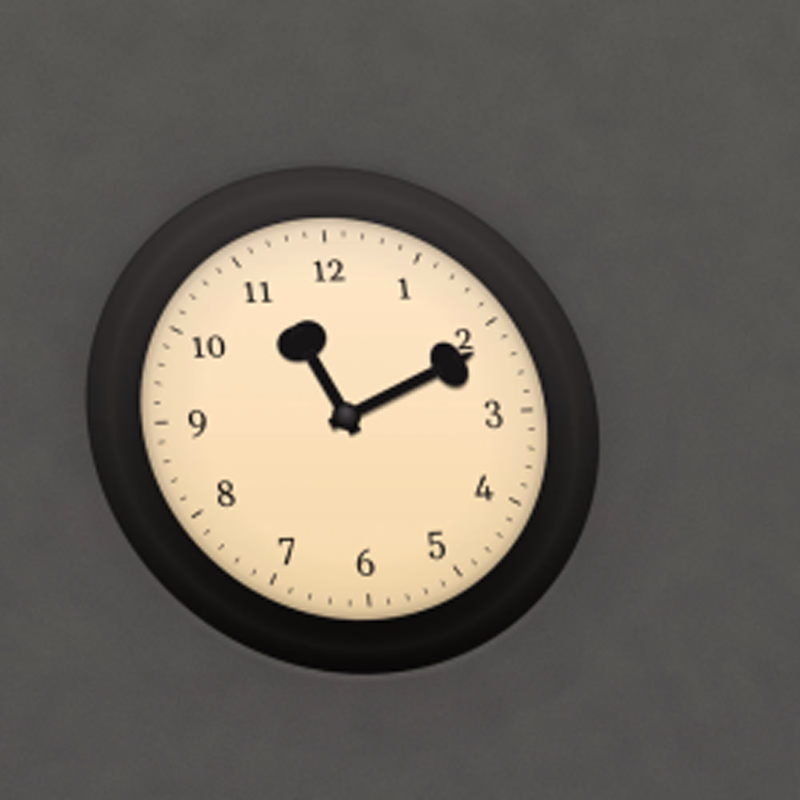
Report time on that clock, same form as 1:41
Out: 11:11
